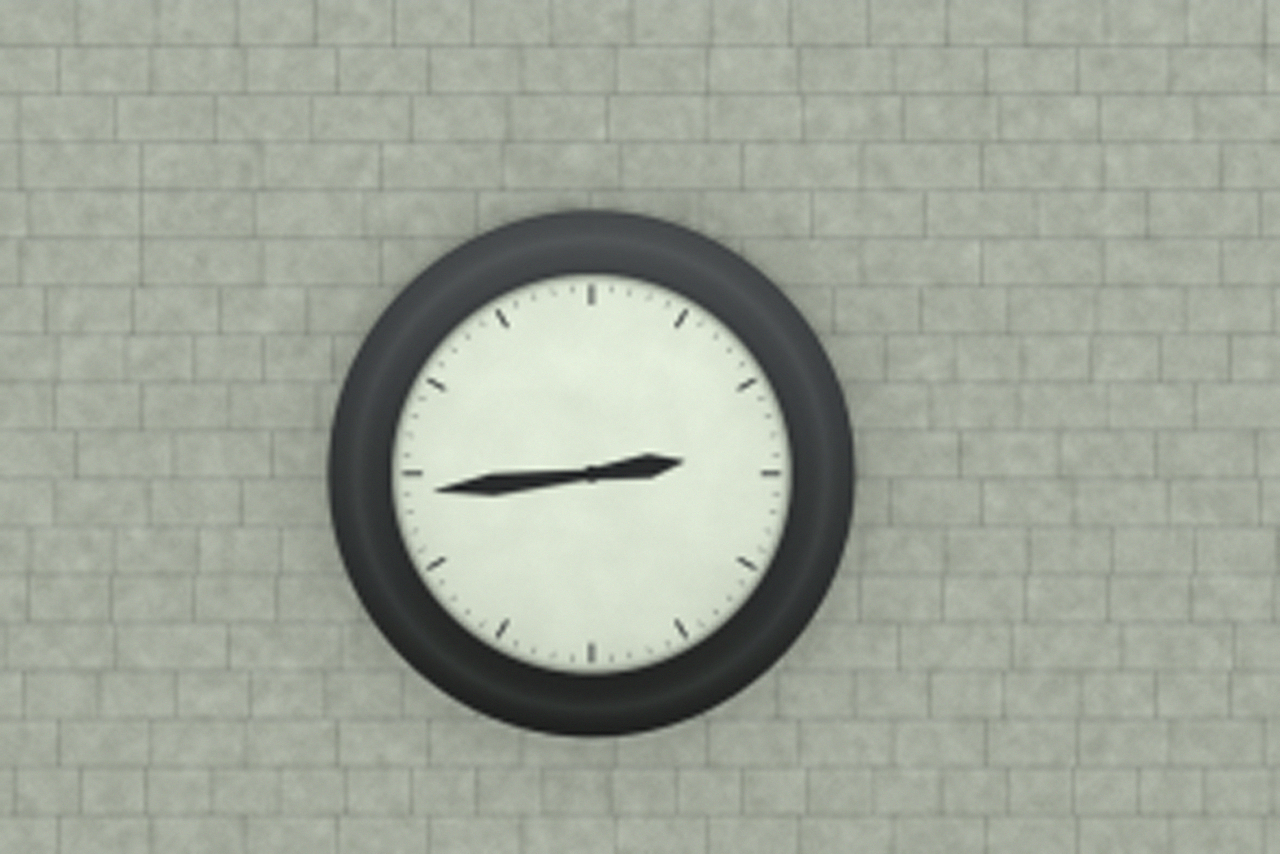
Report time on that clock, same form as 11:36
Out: 2:44
